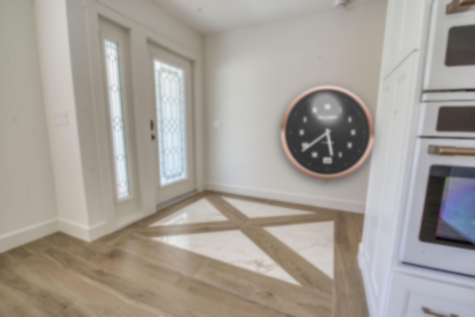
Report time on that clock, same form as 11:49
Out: 5:39
